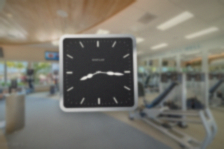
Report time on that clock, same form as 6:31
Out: 8:16
